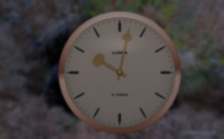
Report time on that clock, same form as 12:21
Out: 10:02
